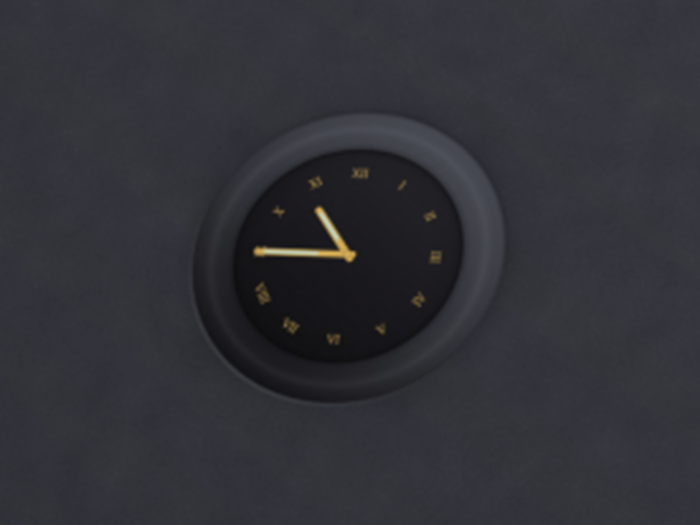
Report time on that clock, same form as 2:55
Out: 10:45
